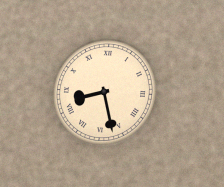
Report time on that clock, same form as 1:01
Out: 8:27
